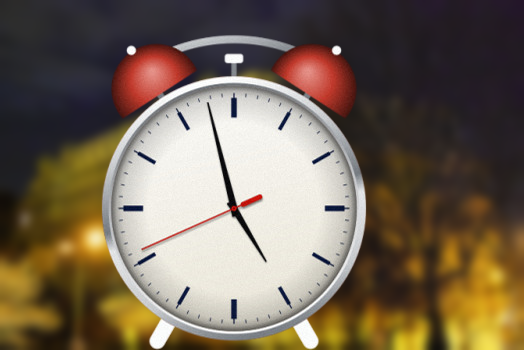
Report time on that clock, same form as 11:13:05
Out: 4:57:41
